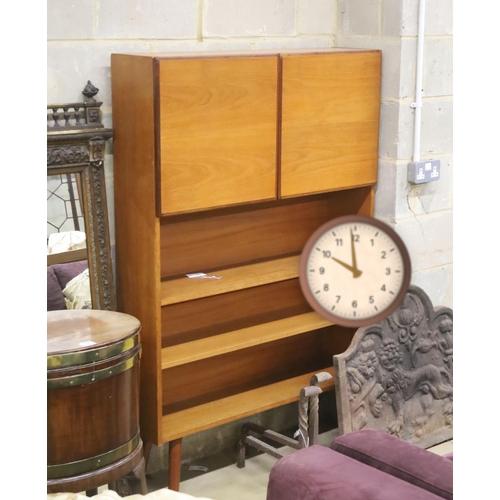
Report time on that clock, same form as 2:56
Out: 9:59
